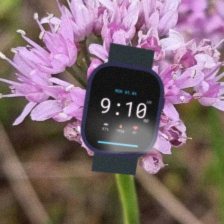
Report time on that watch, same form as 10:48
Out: 9:10
